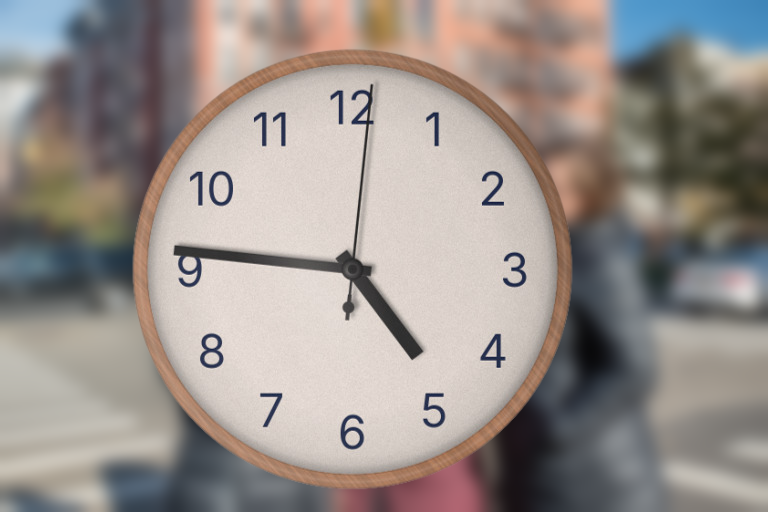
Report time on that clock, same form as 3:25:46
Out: 4:46:01
